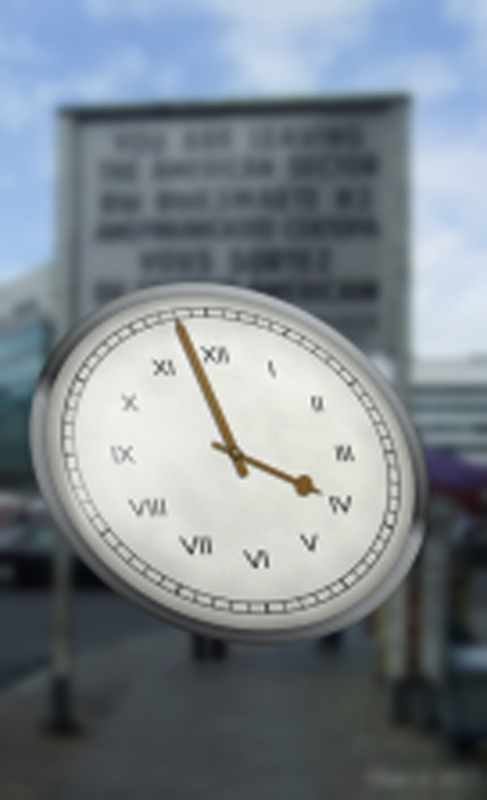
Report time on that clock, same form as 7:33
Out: 3:58
